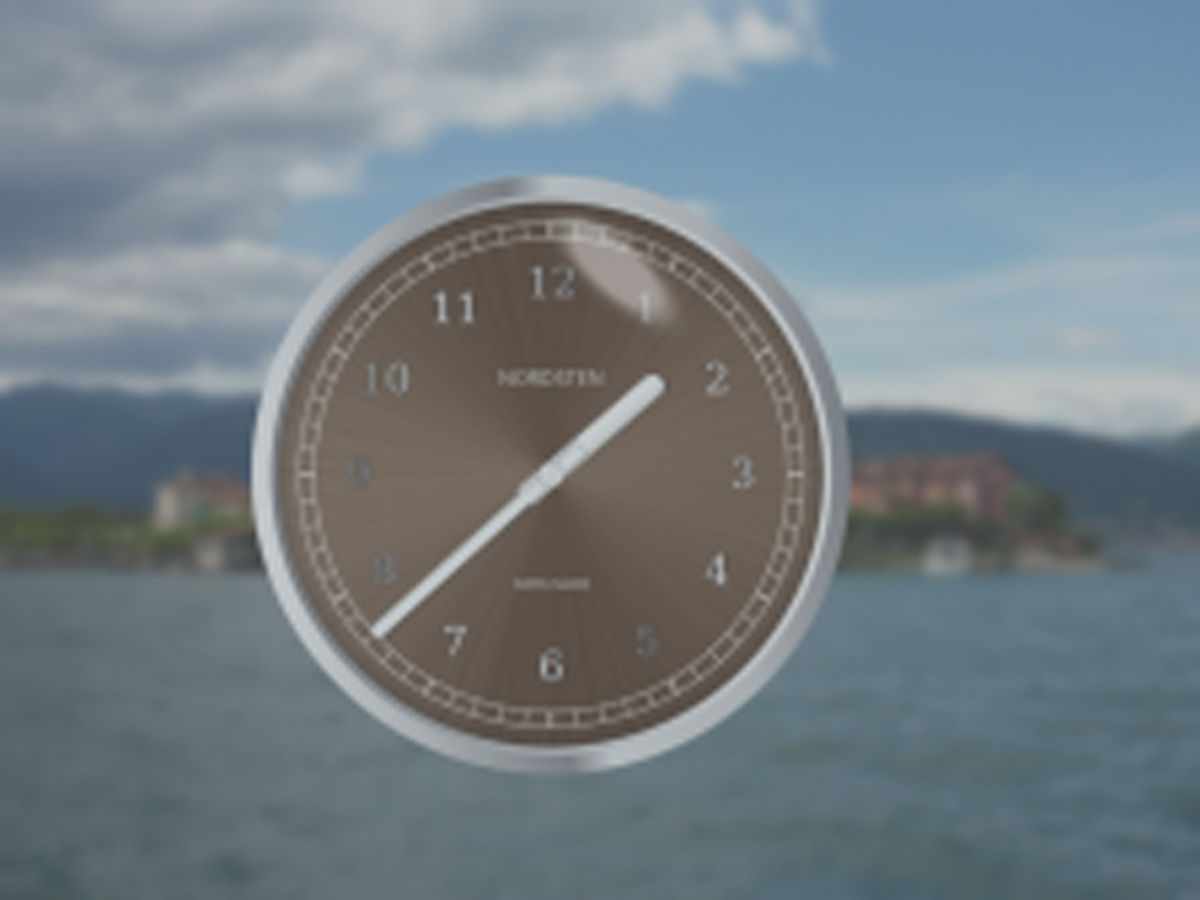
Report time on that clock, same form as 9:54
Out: 1:38
